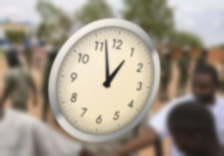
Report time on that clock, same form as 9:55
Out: 12:57
